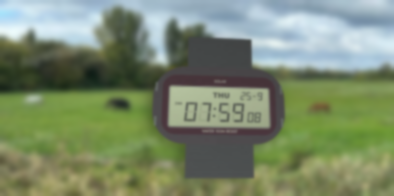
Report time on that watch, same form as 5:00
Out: 7:59
